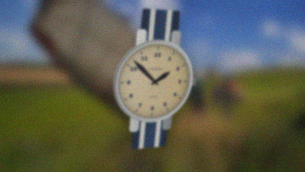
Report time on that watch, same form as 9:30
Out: 1:52
